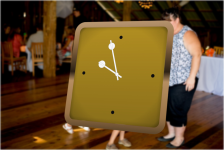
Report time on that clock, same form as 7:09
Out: 9:57
